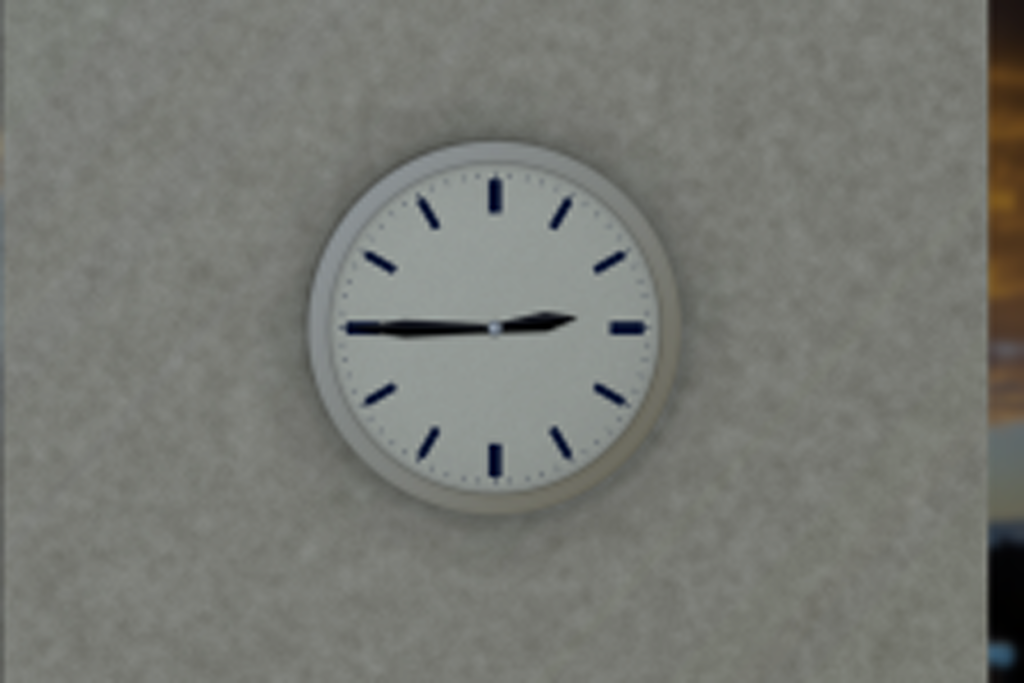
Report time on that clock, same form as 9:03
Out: 2:45
